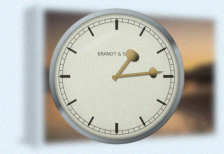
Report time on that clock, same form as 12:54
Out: 1:14
